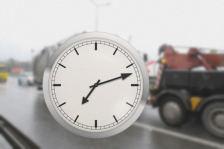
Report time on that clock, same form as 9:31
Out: 7:12
